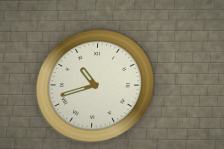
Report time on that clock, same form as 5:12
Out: 10:42
